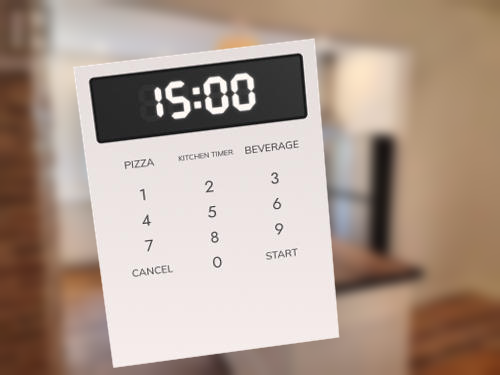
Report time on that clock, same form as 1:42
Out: 15:00
